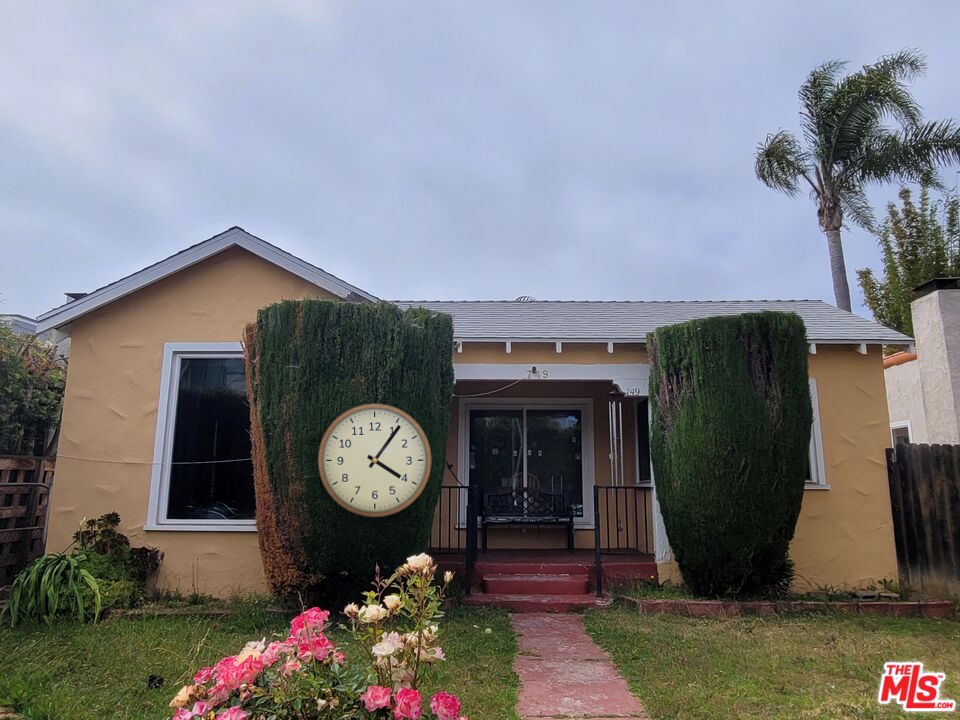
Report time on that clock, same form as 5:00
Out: 4:06
